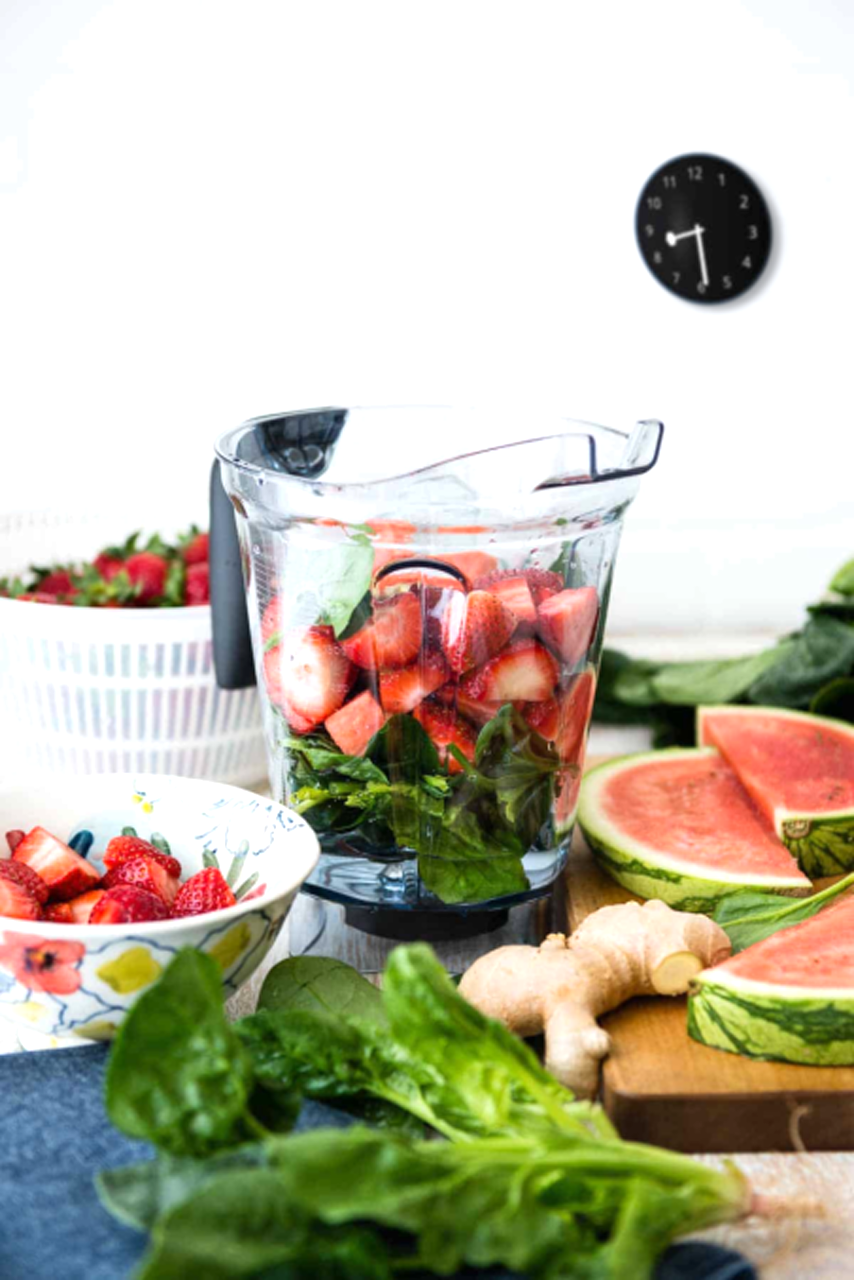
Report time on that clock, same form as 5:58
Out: 8:29
